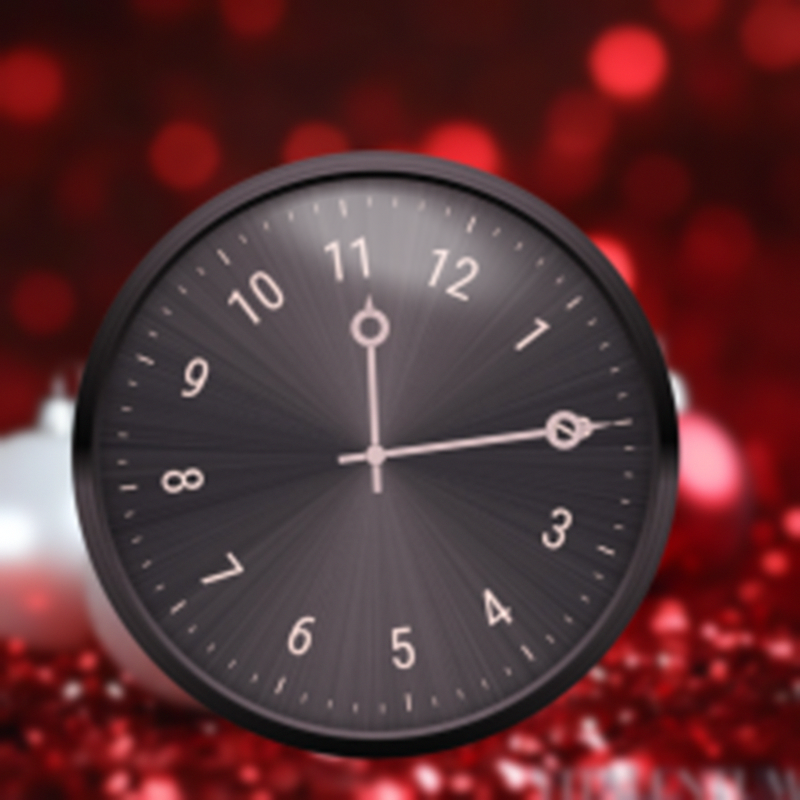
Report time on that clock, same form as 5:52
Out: 11:10
